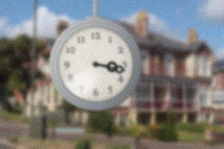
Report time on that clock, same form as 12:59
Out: 3:17
